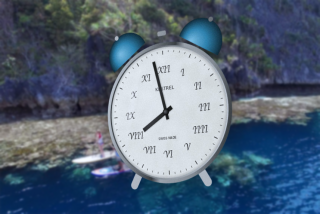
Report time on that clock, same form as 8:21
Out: 7:58
